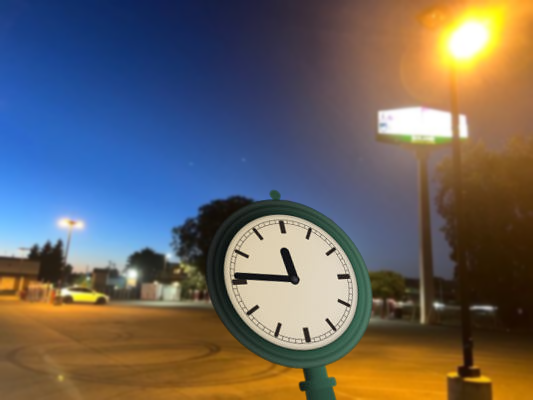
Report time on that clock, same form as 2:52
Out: 11:46
